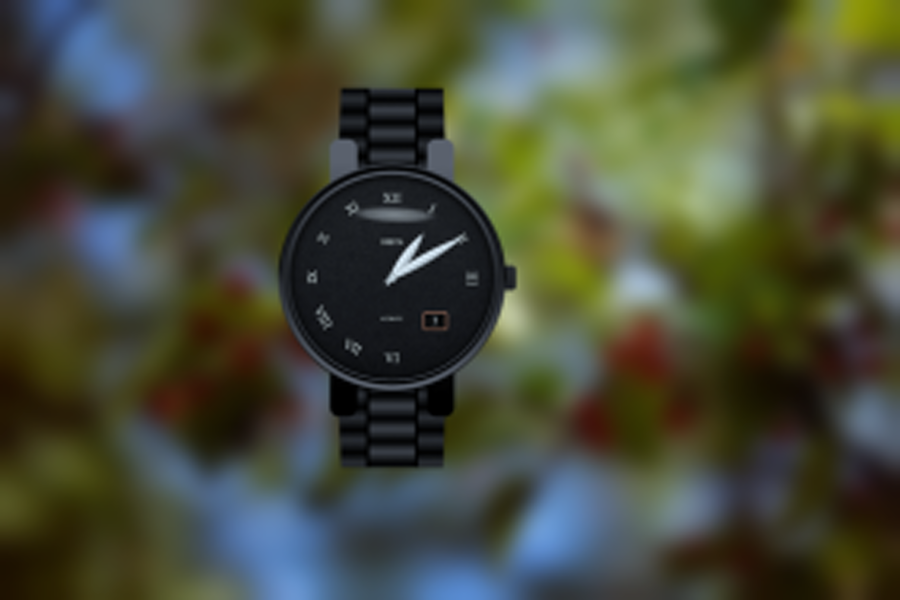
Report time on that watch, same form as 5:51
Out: 1:10
